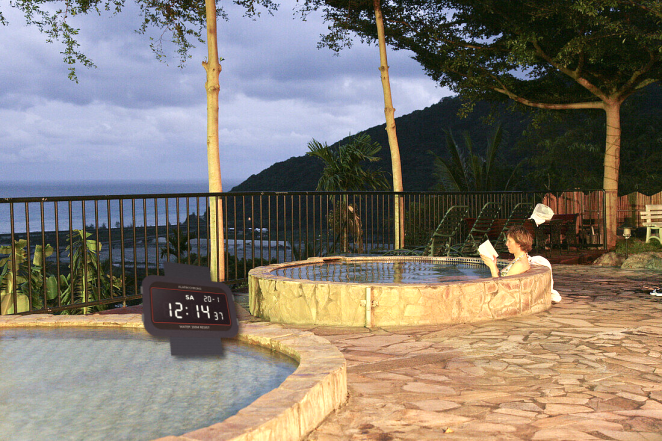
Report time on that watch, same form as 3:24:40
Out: 12:14:37
